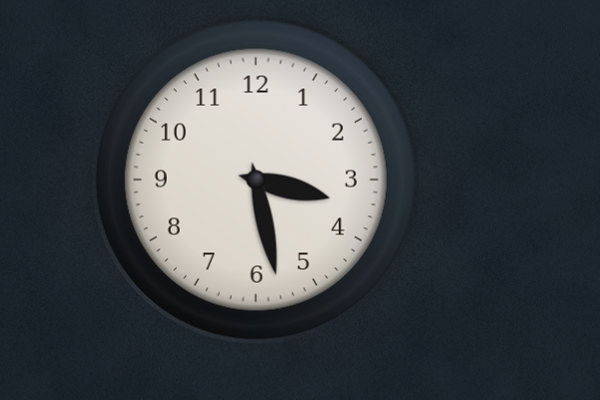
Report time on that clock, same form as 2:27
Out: 3:28
